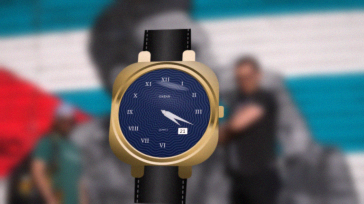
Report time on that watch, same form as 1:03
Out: 4:19
